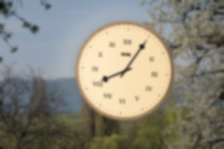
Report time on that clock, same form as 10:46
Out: 8:05
